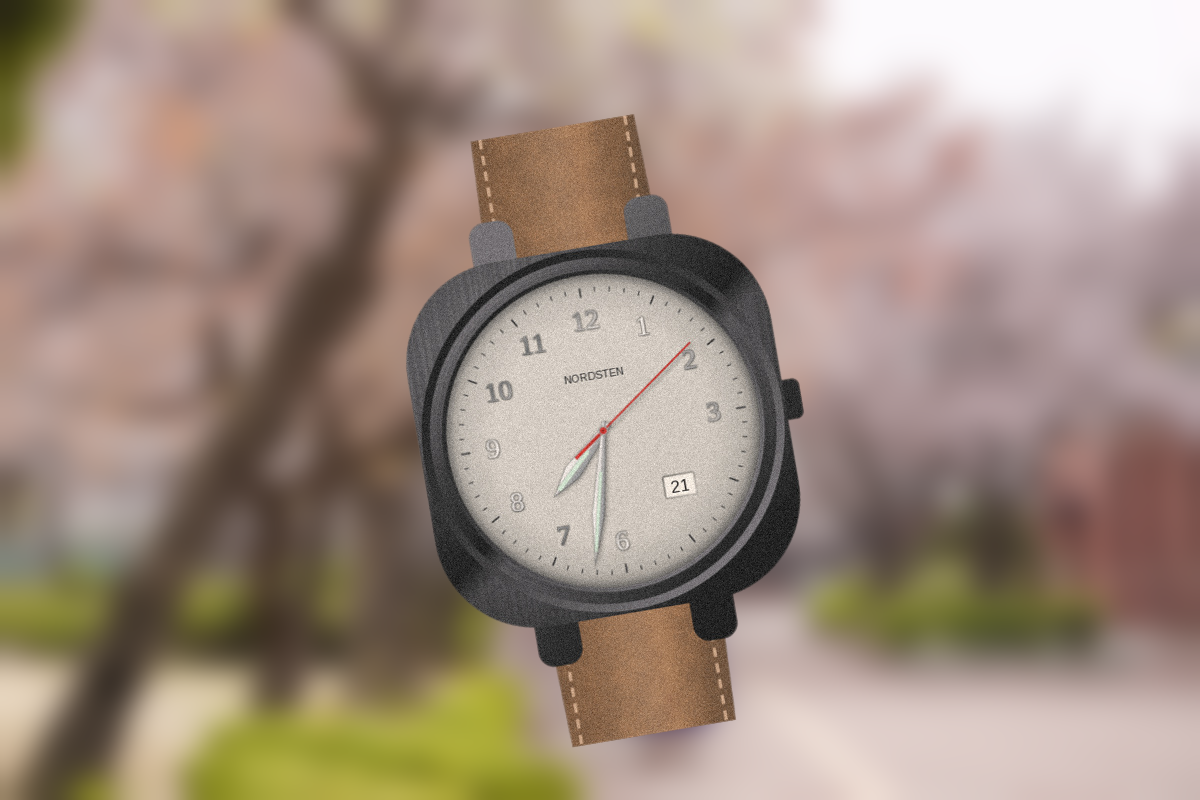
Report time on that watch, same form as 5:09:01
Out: 7:32:09
